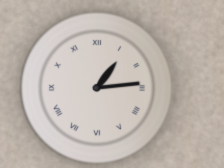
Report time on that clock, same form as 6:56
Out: 1:14
